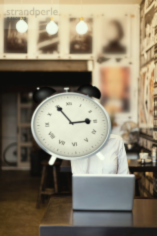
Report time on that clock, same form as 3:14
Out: 2:55
